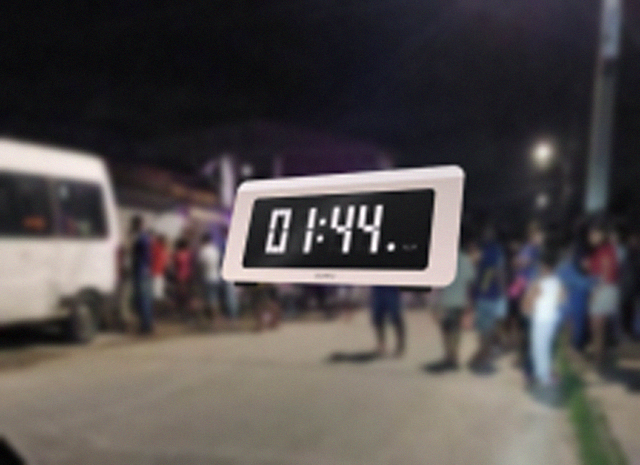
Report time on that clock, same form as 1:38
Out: 1:44
